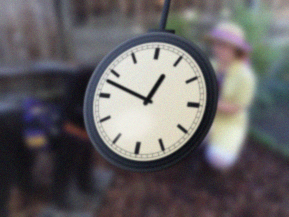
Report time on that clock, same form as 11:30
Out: 12:48
